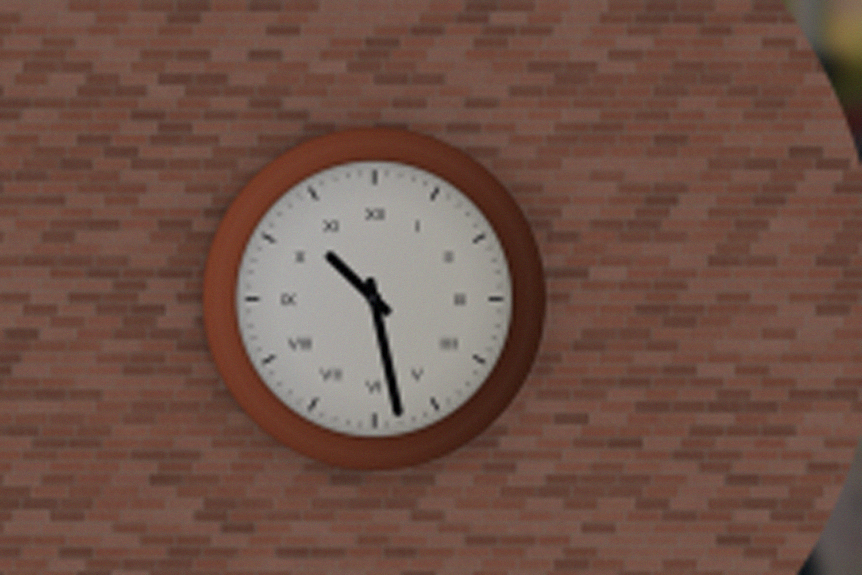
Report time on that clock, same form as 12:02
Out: 10:28
